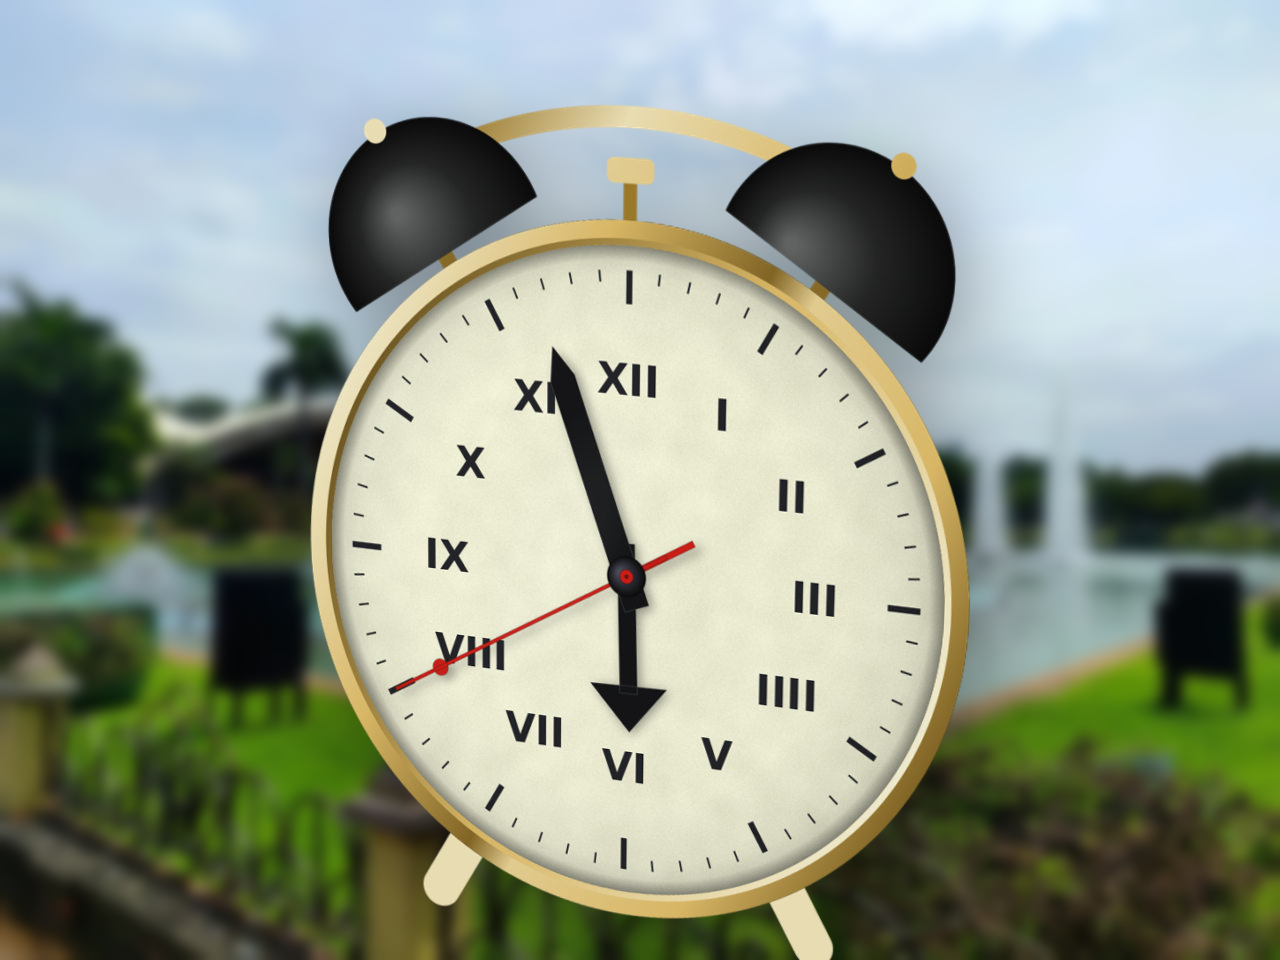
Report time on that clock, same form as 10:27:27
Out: 5:56:40
